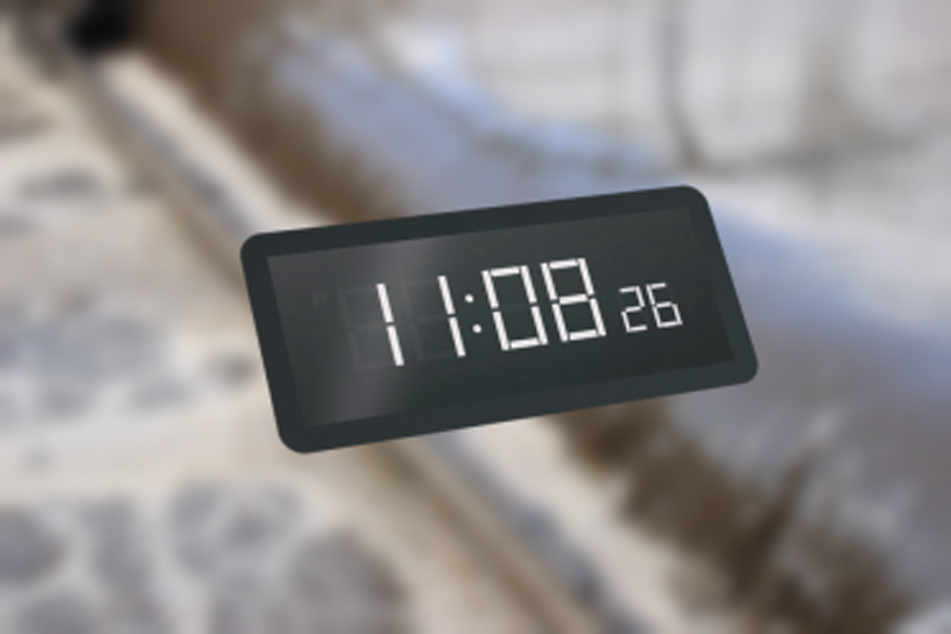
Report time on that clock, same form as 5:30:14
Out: 11:08:26
